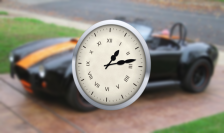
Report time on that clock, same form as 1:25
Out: 1:13
